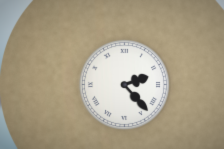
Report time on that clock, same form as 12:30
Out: 2:23
